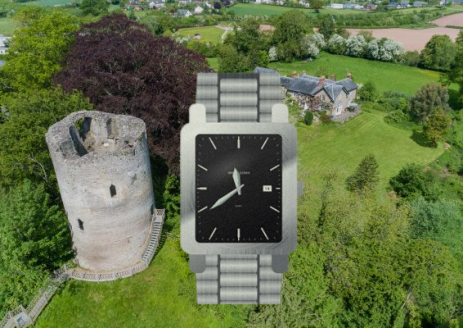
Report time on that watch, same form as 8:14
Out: 11:39
